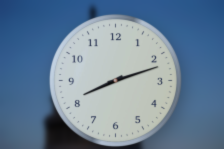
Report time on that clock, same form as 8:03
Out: 8:12
